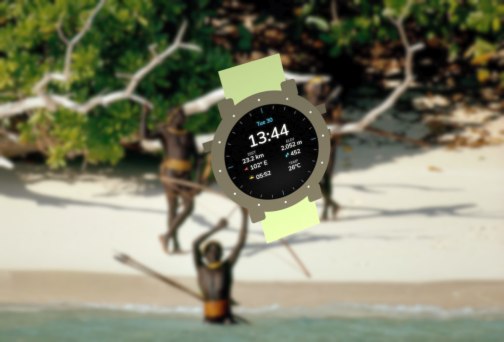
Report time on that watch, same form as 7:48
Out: 13:44
